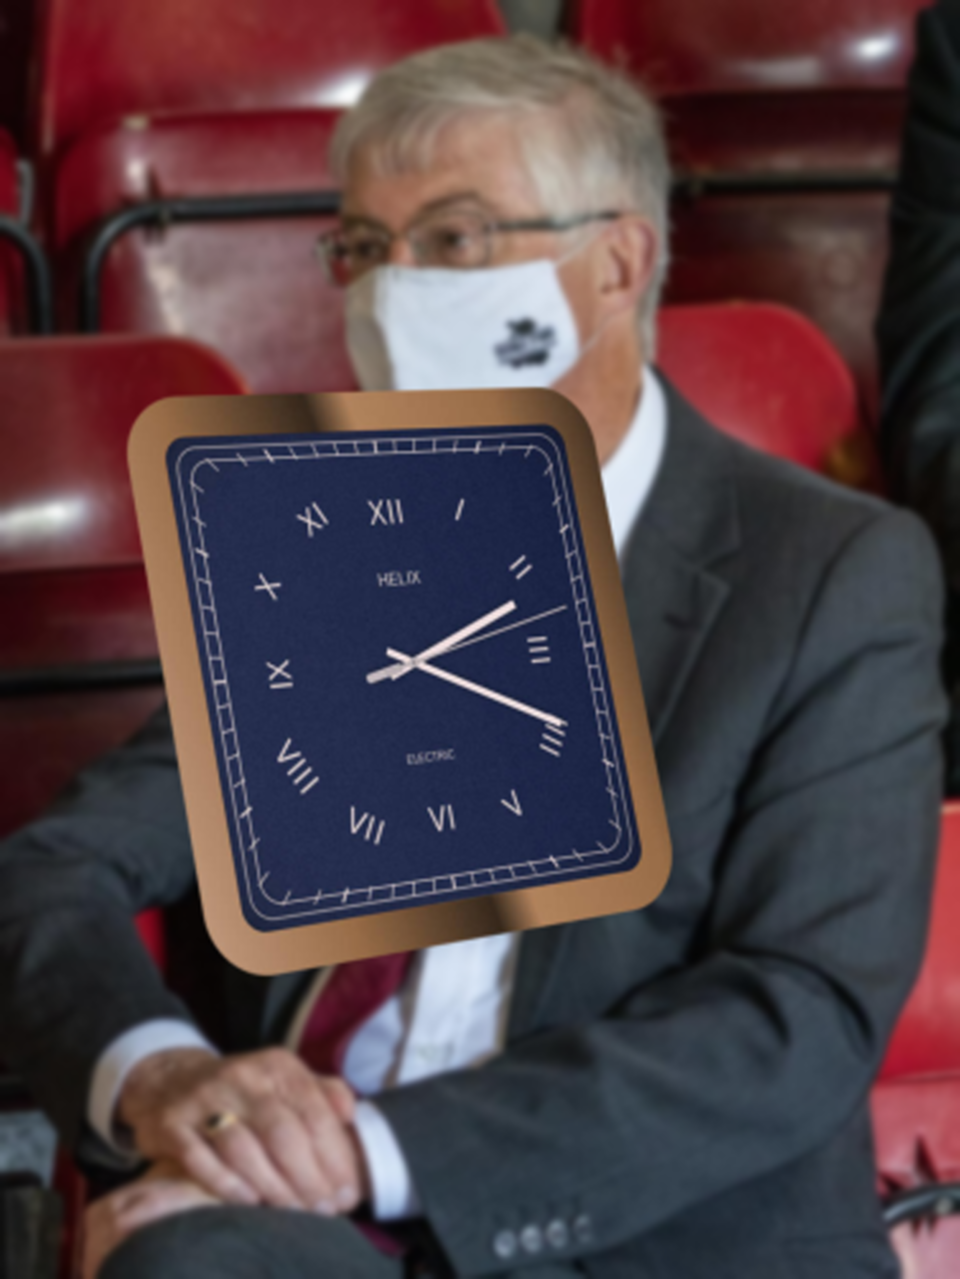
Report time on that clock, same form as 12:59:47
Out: 2:19:13
